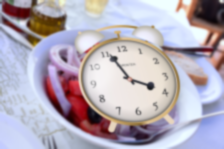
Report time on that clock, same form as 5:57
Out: 3:56
